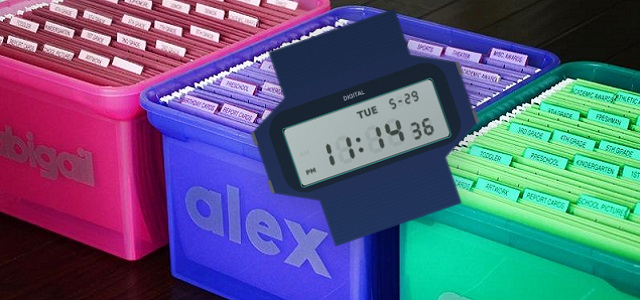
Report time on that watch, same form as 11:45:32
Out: 11:14:36
